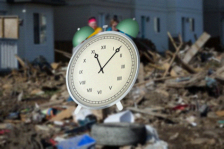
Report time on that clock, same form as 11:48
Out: 11:07
